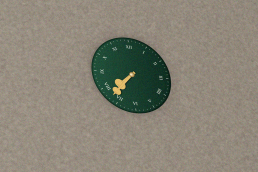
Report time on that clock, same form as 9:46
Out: 7:37
